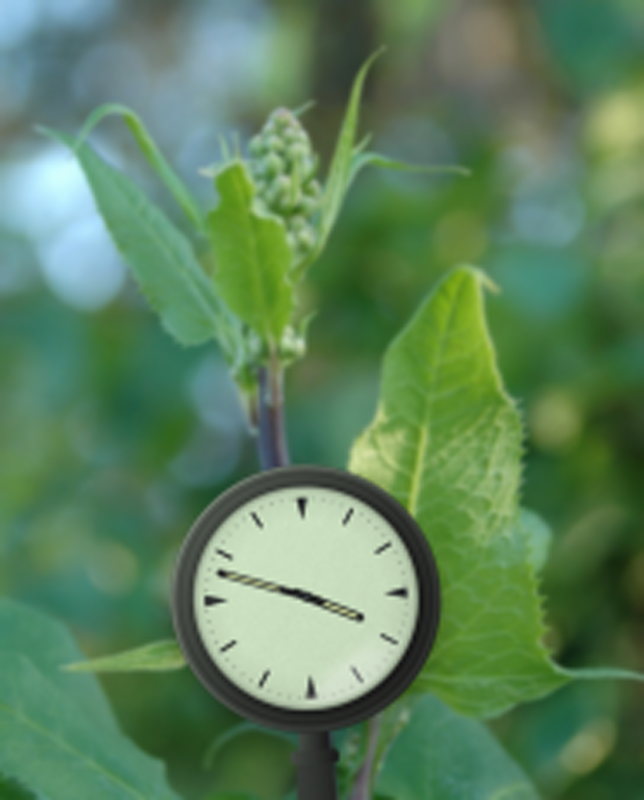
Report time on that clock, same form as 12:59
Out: 3:48
